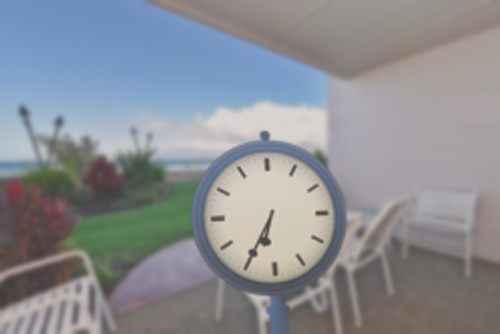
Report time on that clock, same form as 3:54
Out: 6:35
